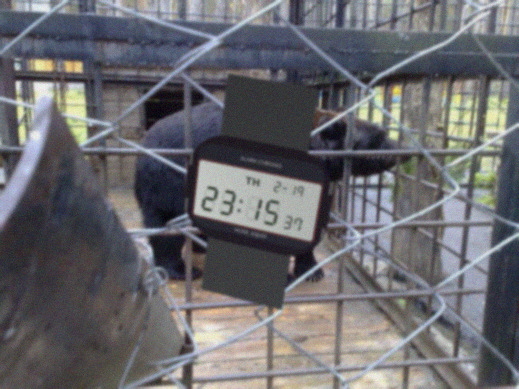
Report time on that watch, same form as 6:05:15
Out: 23:15:37
